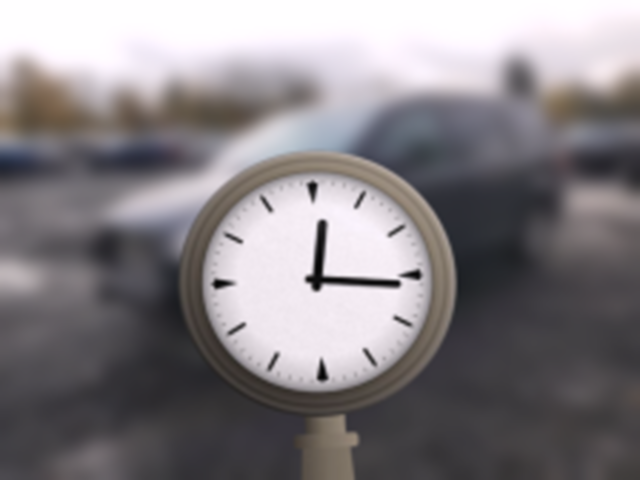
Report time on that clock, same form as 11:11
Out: 12:16
